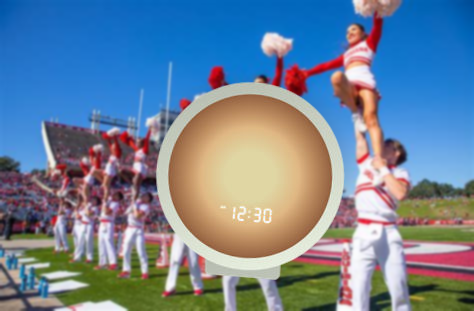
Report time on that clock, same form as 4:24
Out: 12:30
